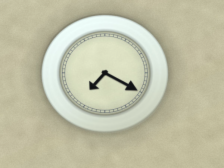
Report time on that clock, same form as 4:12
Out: 7:20
